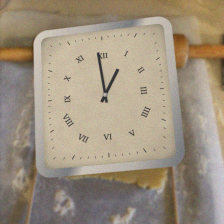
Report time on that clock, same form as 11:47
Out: 12:59
